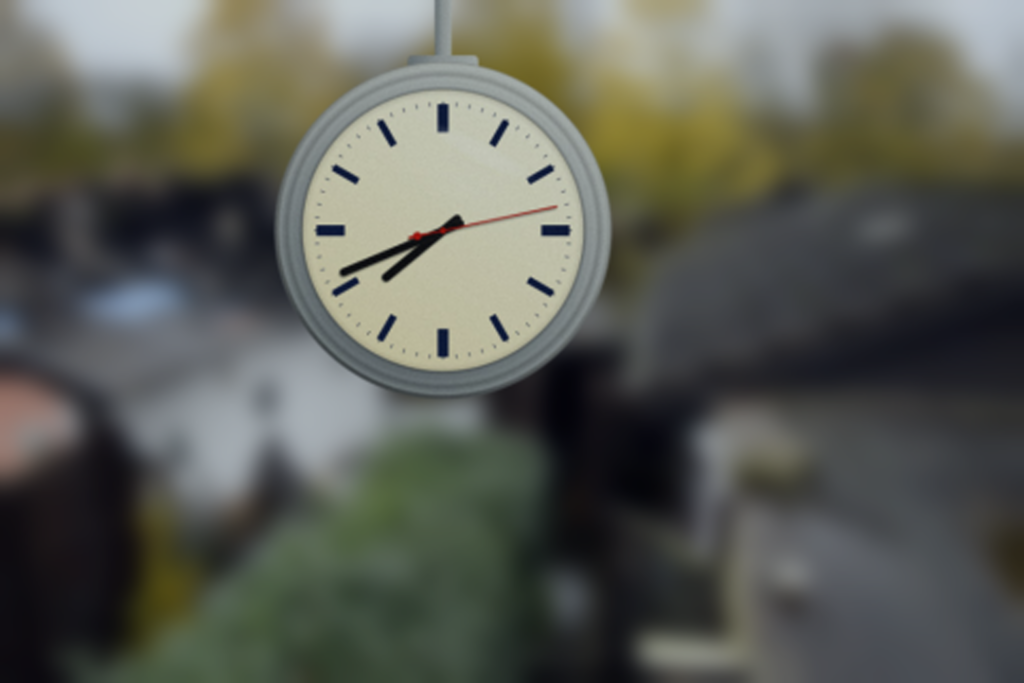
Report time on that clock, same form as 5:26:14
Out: 7:41:13
